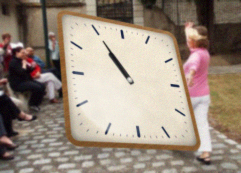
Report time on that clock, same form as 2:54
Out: 10:55
